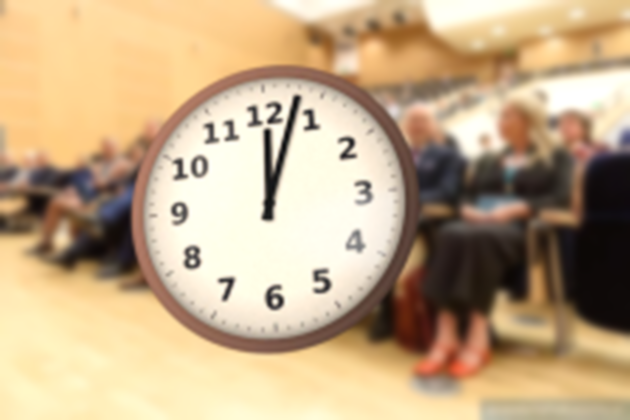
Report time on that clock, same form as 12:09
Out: 12:03
